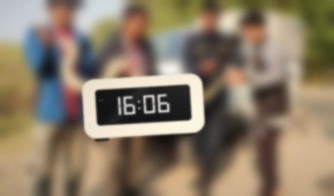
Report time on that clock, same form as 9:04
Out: 16:06
